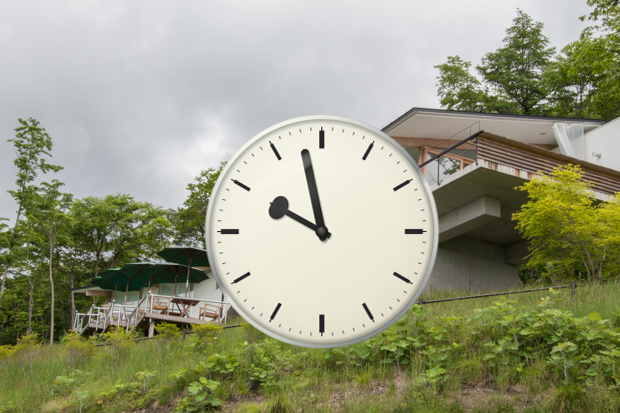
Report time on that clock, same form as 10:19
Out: 9:58
